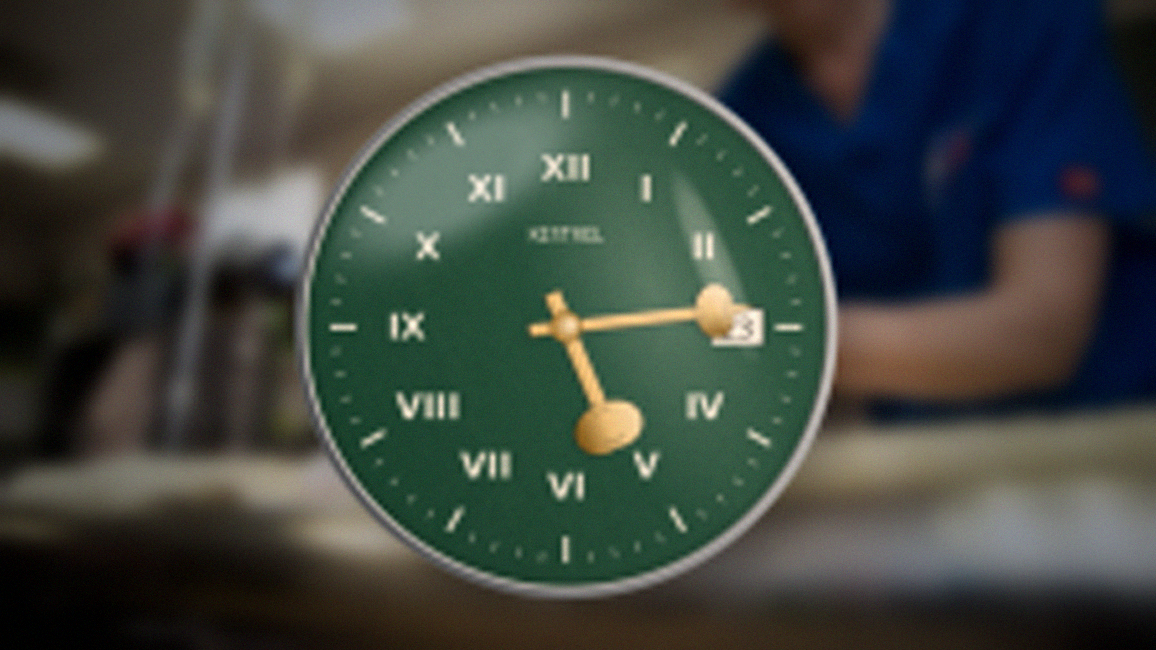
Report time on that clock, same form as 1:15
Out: 5:14
